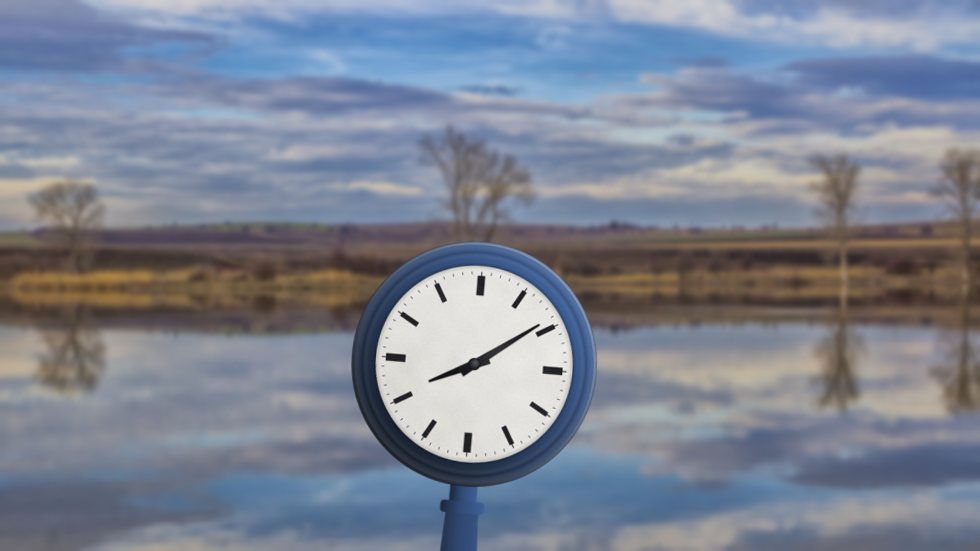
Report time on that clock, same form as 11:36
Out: 8:09
